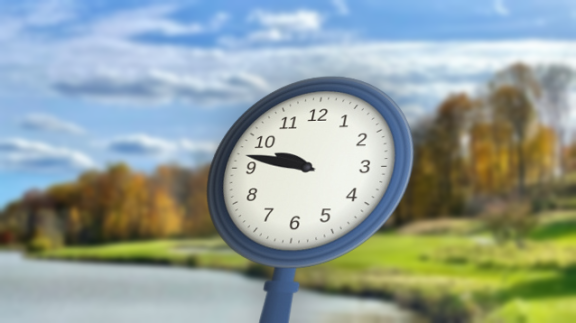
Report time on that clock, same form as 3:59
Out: 9:47
